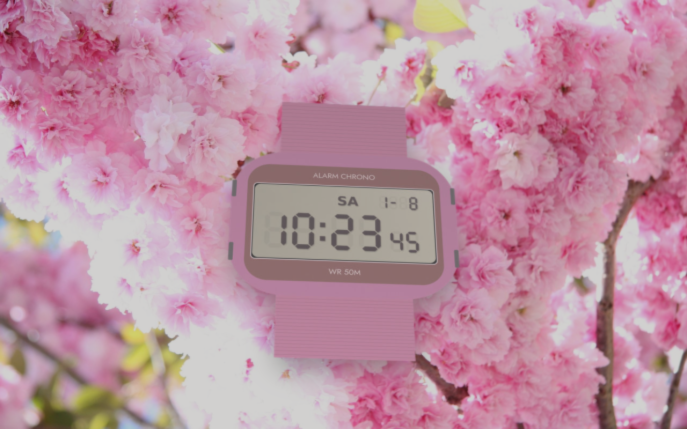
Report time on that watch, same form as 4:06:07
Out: 10:23:45
